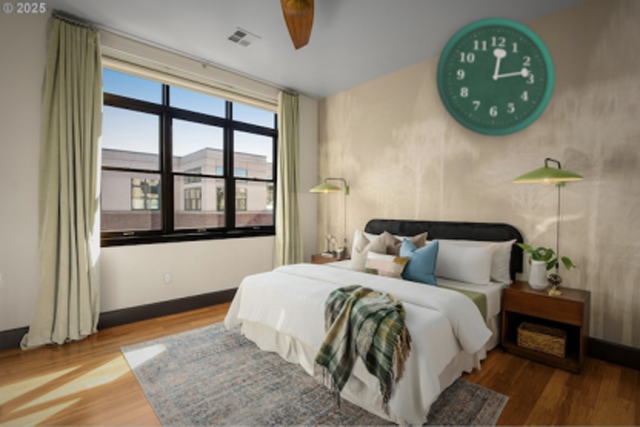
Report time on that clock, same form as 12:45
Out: 12:13
